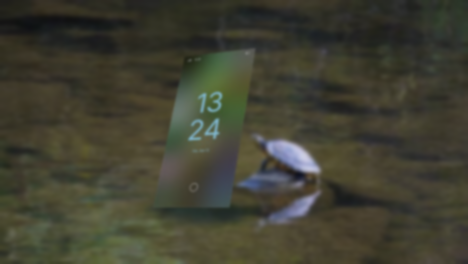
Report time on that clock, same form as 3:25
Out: 13:24
